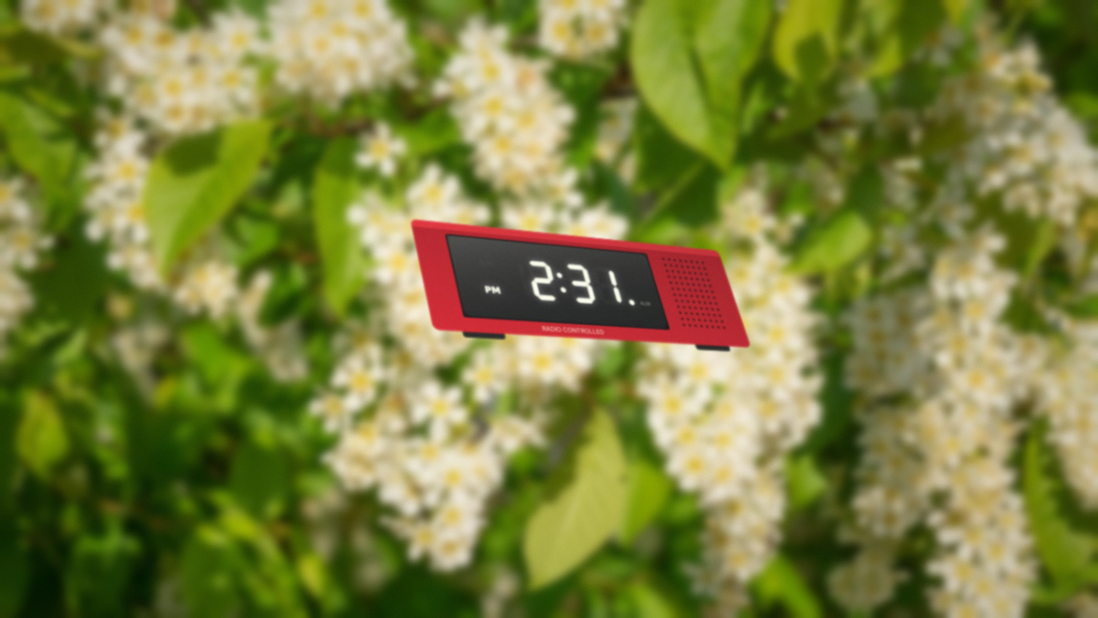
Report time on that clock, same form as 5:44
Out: 2:31
